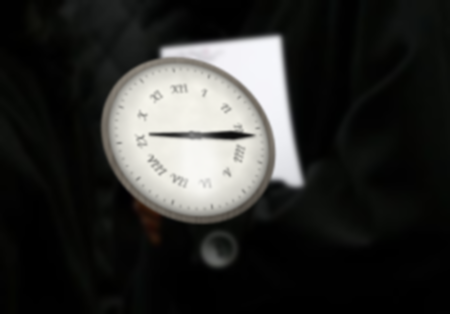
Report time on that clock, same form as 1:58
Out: 9:16
